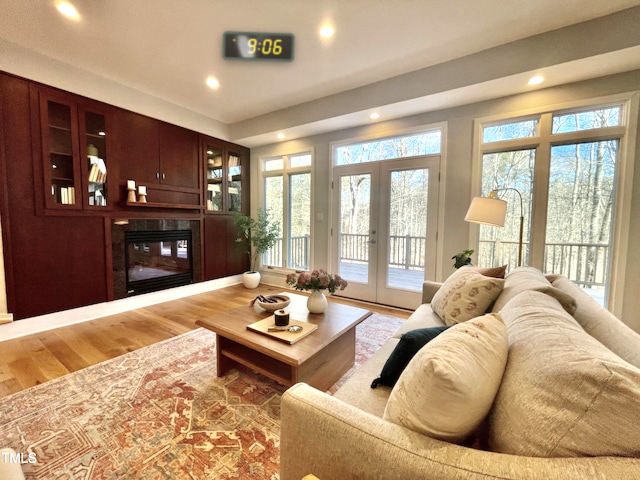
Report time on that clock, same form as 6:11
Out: 9:06
